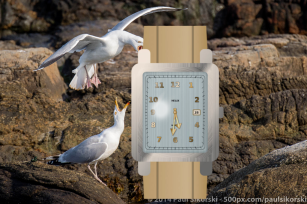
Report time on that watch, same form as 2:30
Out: 5:31
